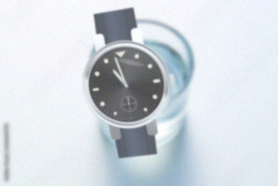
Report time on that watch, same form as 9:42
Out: 10:58
